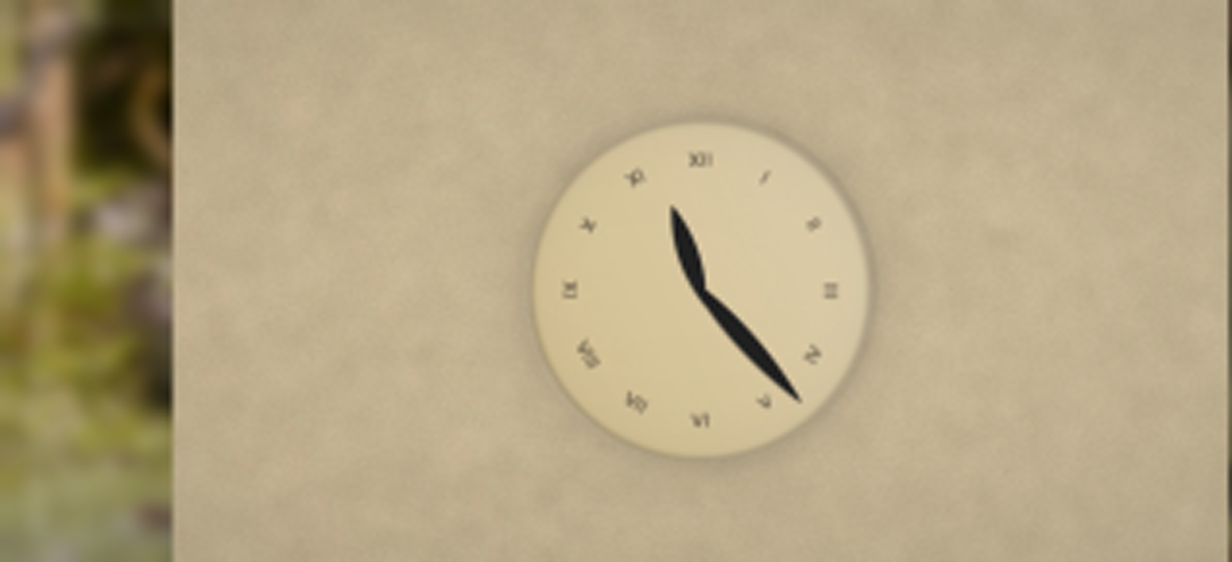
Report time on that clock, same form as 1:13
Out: 11:23
